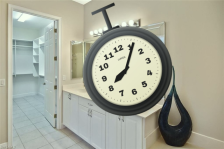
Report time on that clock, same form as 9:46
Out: 8:06
